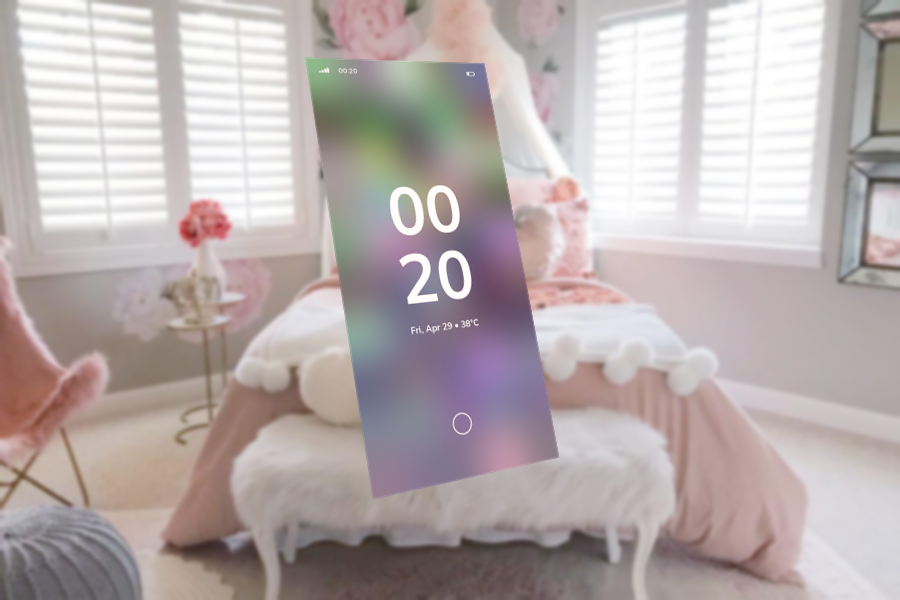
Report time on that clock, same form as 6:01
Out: 0:20
